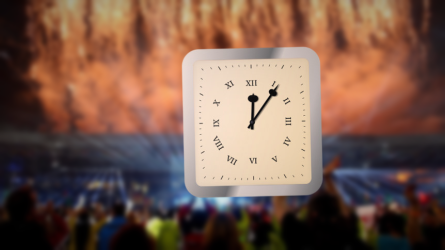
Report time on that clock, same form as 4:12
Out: 12:06
